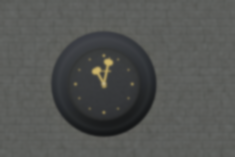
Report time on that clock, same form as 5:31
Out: 11:02
